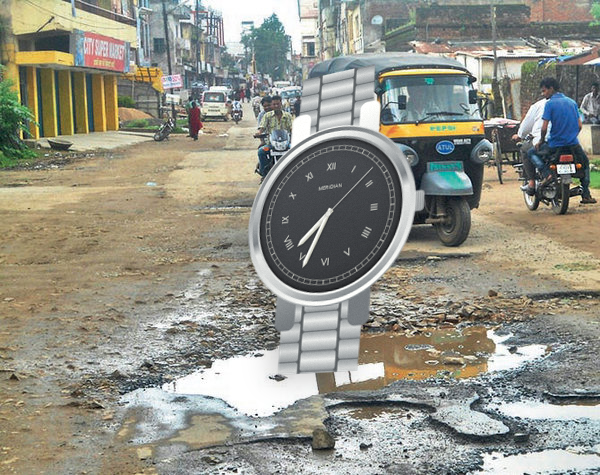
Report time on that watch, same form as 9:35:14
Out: 7:34:08
